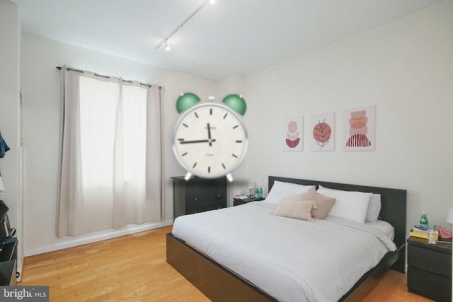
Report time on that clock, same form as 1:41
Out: 11:44
